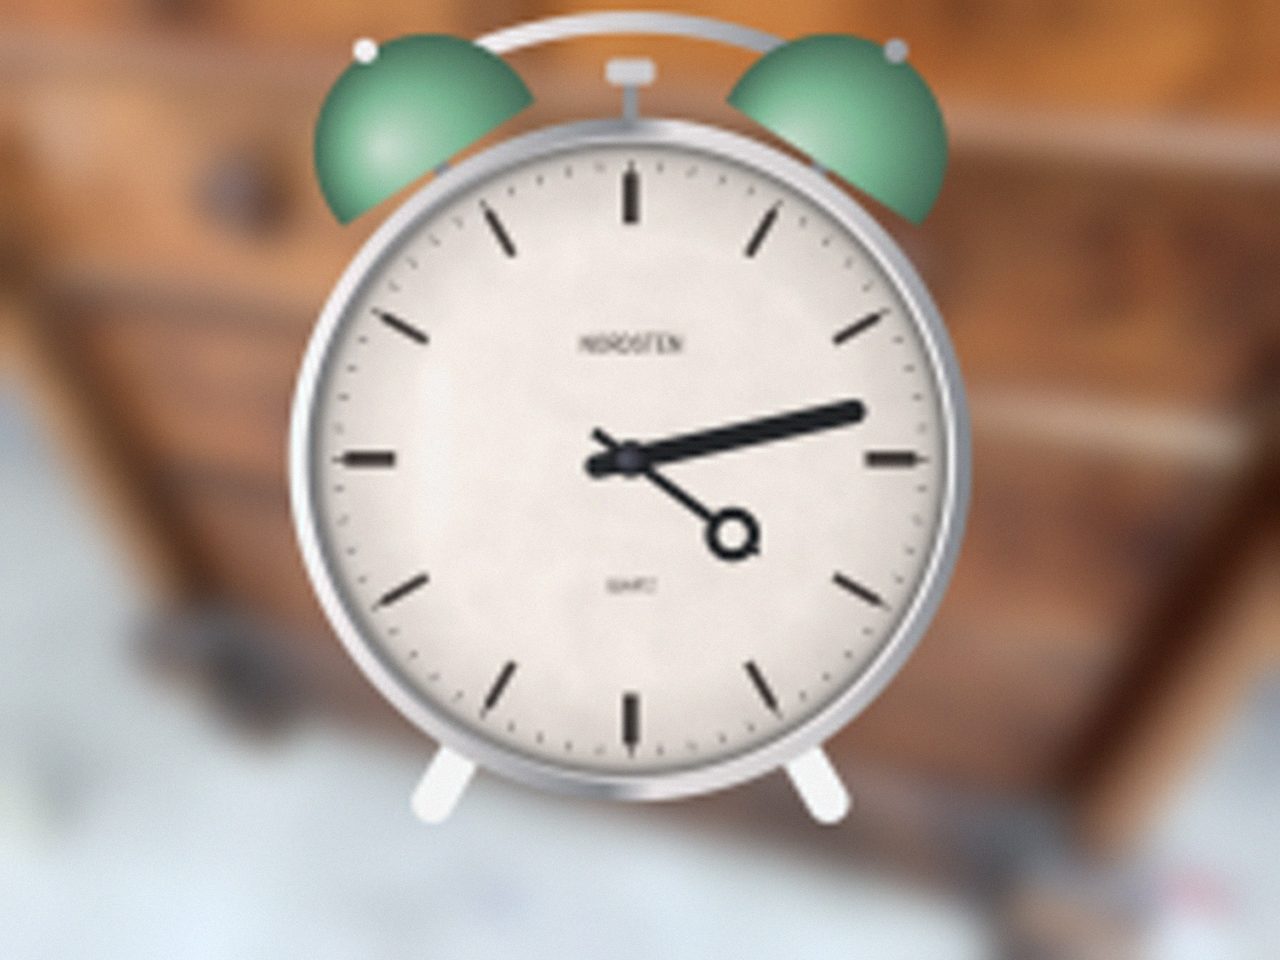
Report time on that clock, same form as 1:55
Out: 4:13
